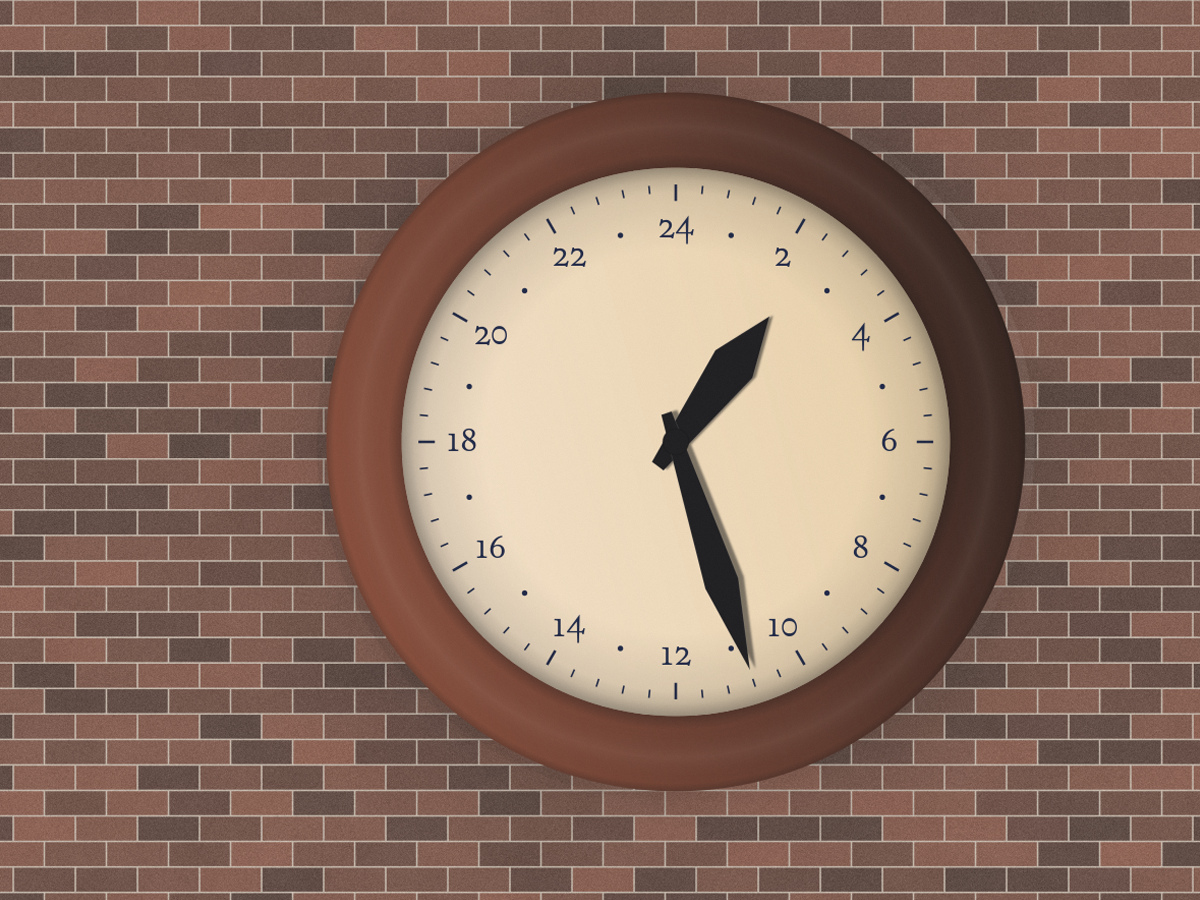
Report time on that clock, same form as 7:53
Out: 2:27
